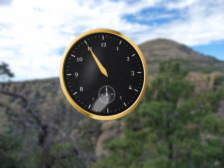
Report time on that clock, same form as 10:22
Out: 10:55
